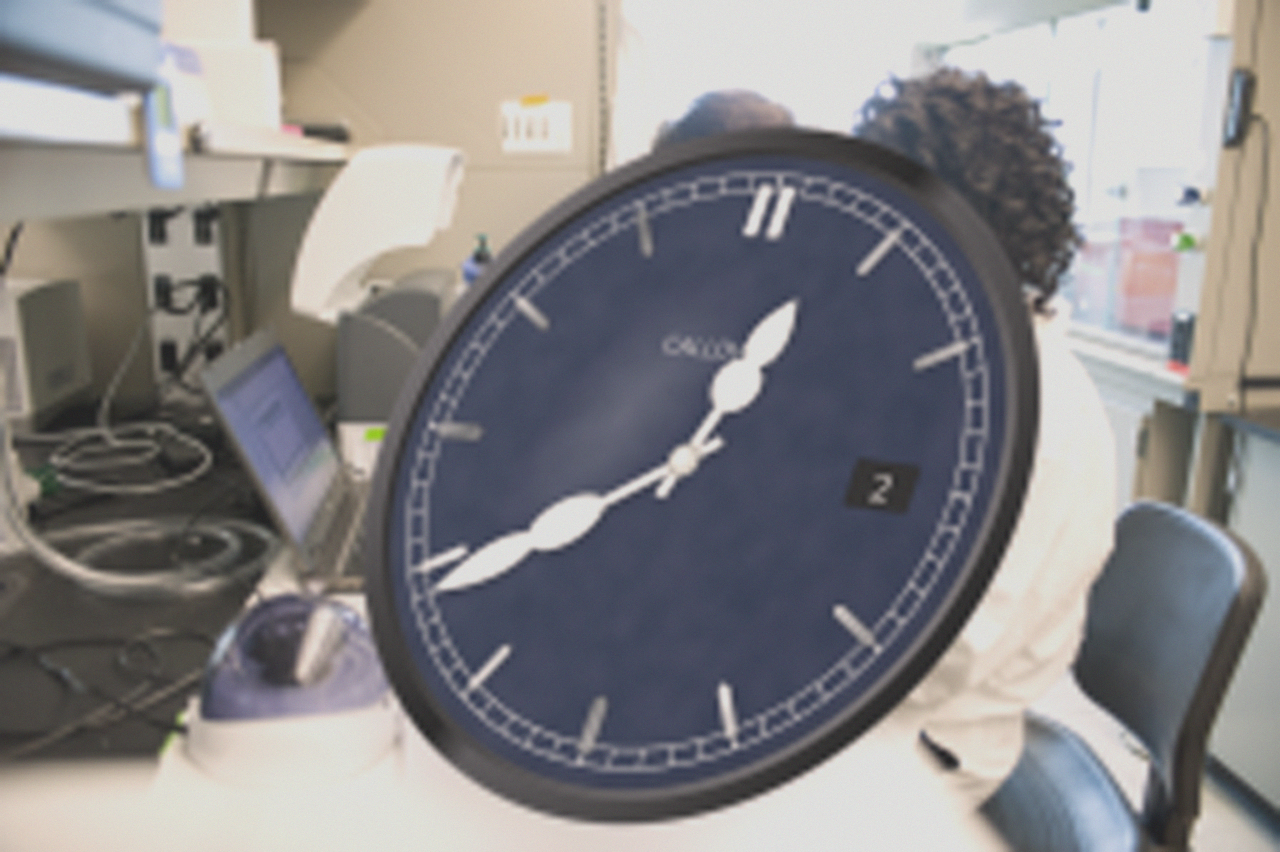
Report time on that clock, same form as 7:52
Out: 12:39
